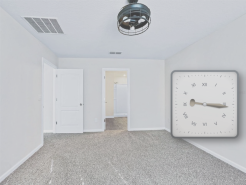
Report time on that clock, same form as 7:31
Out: 9:16
